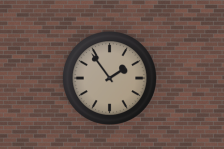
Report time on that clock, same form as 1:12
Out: 1:54
